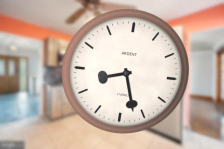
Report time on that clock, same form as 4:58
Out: 8:27
